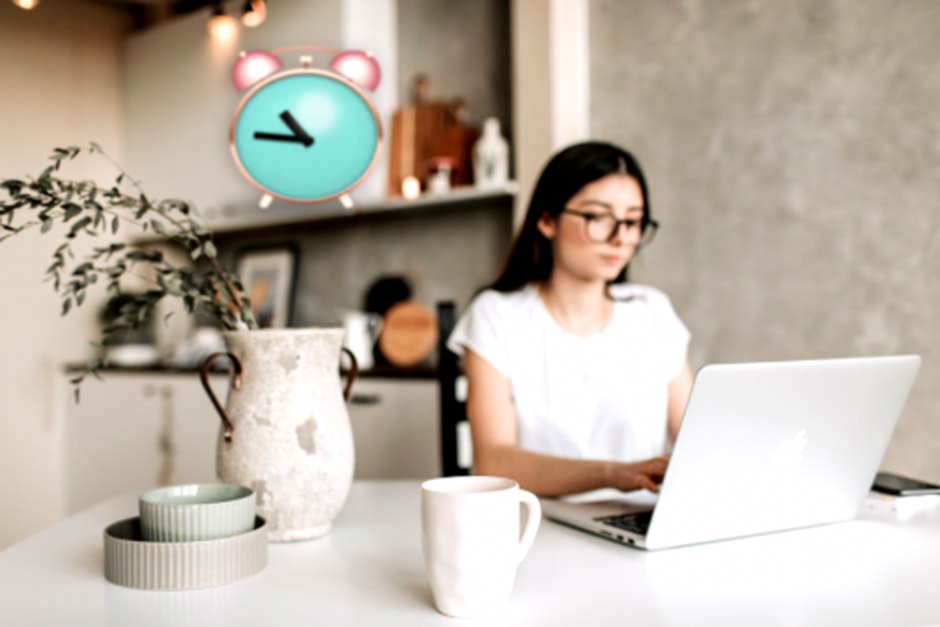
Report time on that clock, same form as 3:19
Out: 10:46
